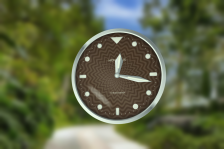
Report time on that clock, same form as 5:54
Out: 12:17
